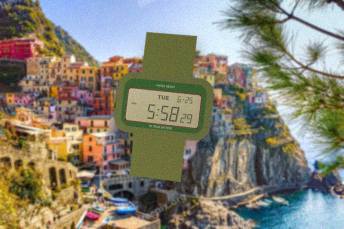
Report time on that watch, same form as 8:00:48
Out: 5:58:29
